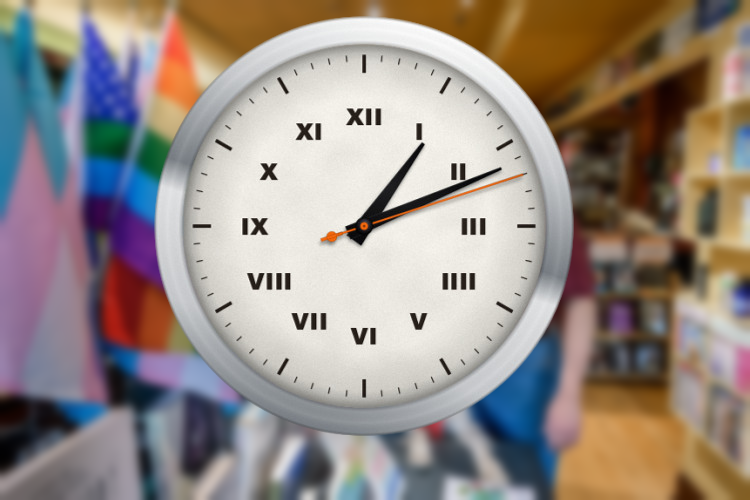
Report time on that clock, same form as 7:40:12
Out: 1:11:12
